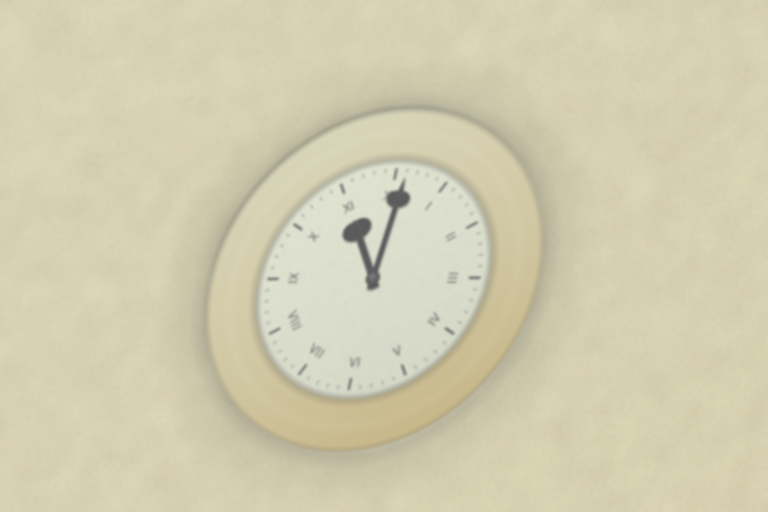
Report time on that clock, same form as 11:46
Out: 11:01
